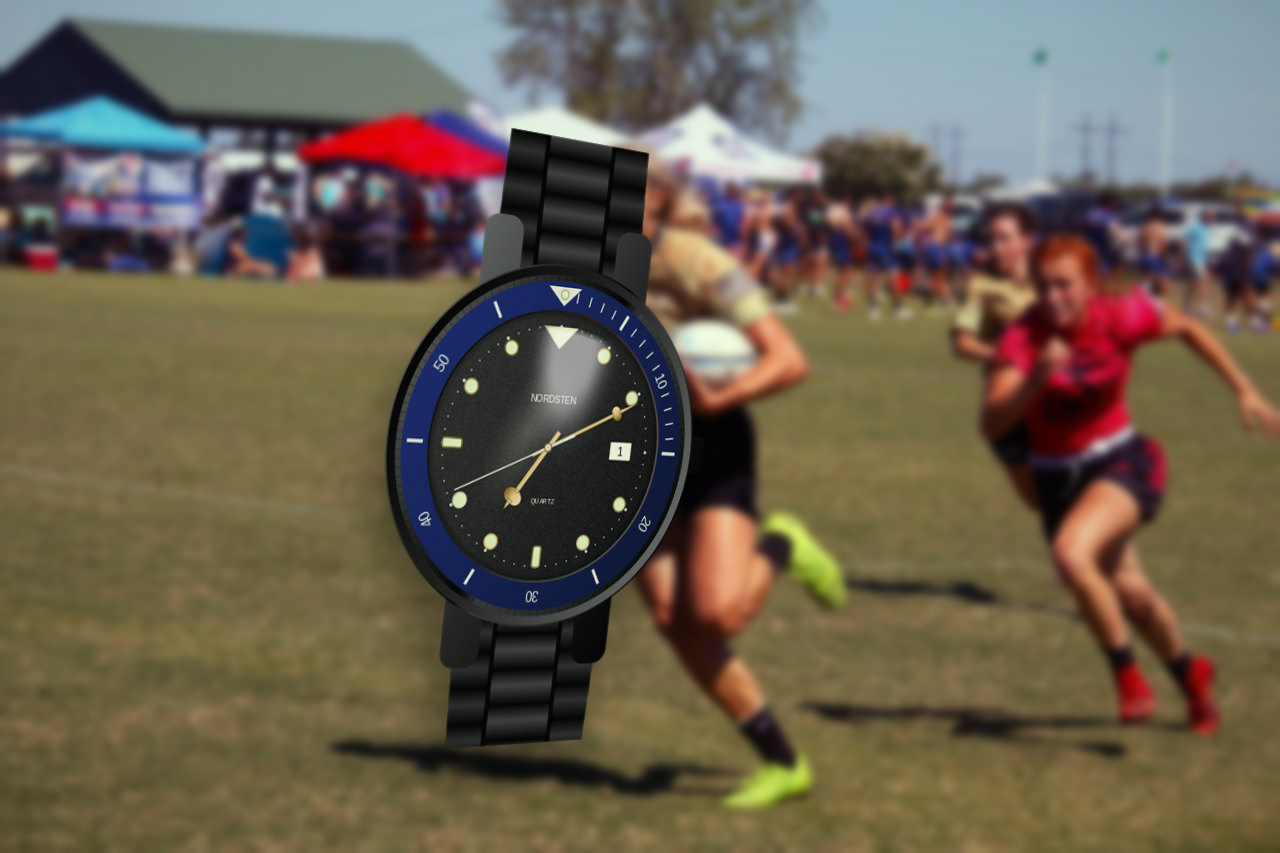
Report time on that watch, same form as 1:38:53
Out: 7:10:41
